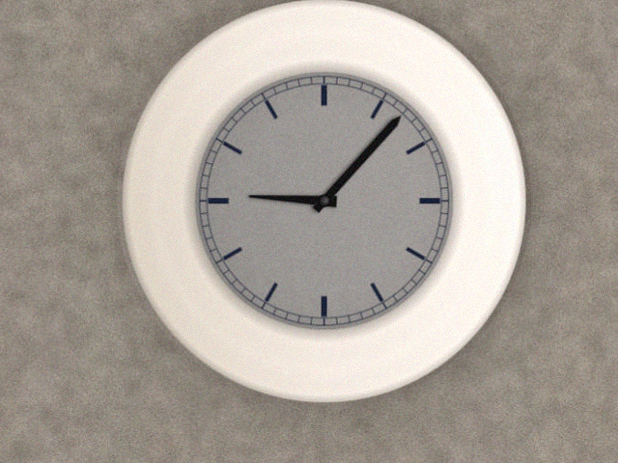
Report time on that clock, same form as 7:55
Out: 9:07
